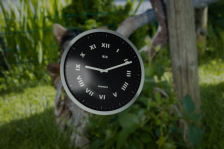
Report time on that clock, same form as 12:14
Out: 9:11
